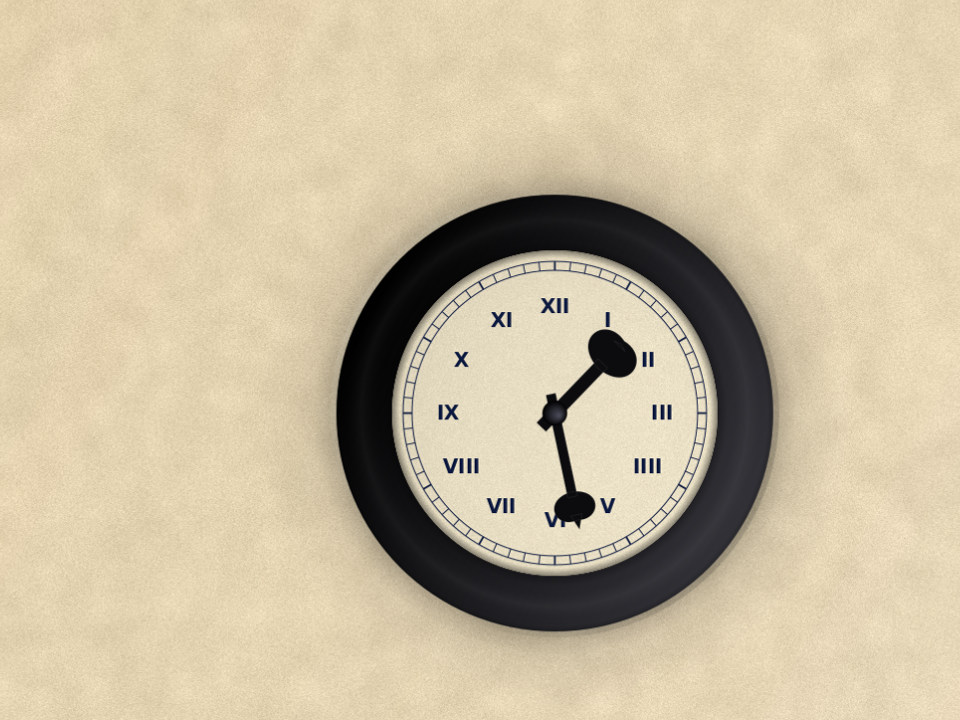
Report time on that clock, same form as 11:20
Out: 1:28
